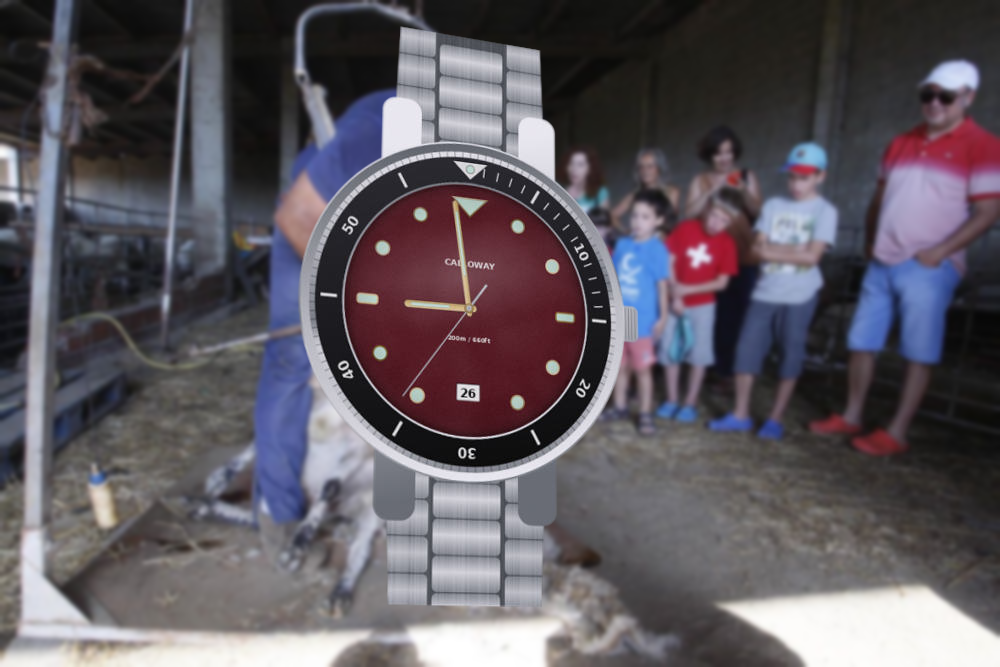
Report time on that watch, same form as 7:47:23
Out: 8:58:36
